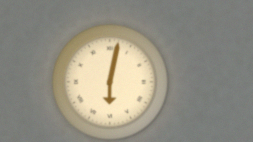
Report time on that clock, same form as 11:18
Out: 6:02
